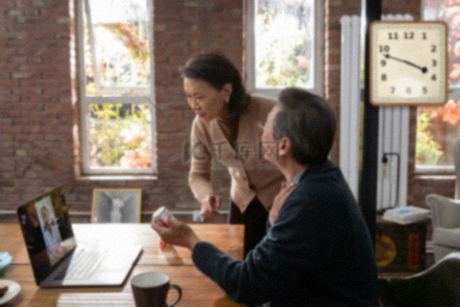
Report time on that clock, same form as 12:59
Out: 3:48
